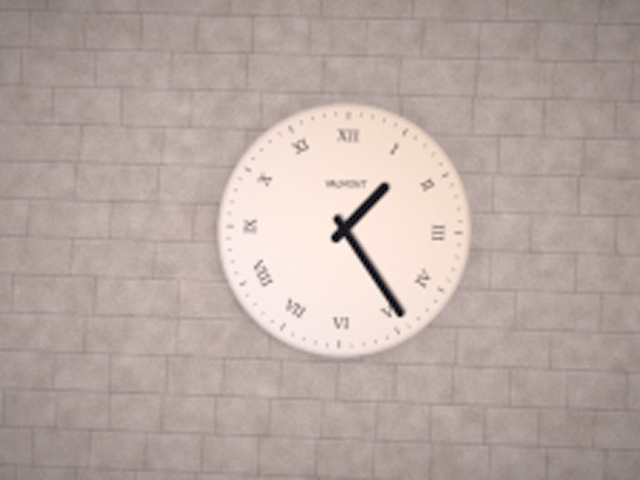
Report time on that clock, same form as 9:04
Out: 1:24
